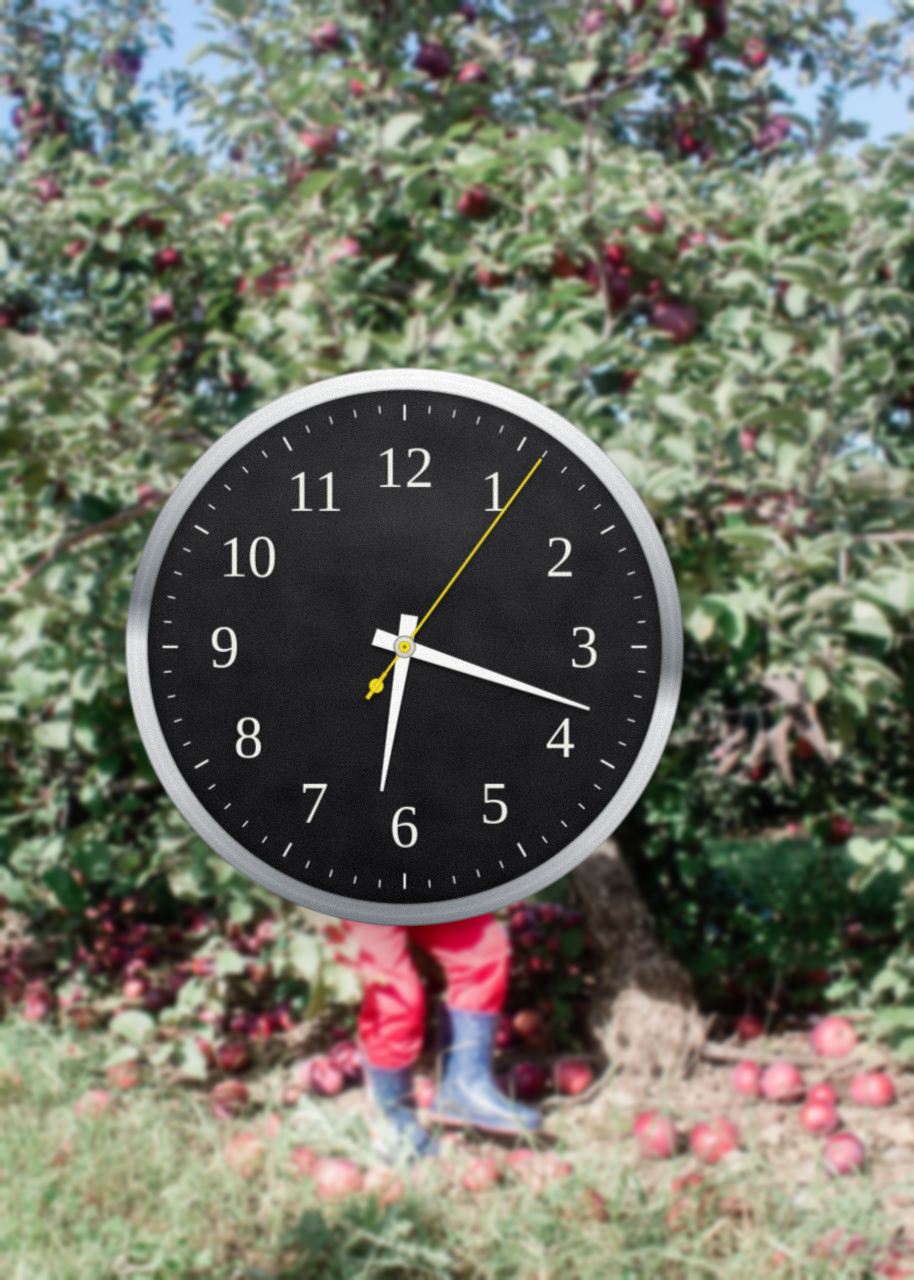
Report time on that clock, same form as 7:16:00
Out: 6:18:06
